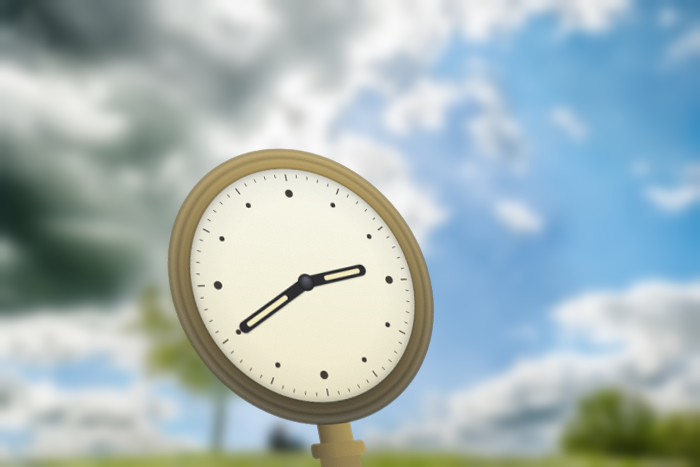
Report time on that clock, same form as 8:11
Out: 2:40
